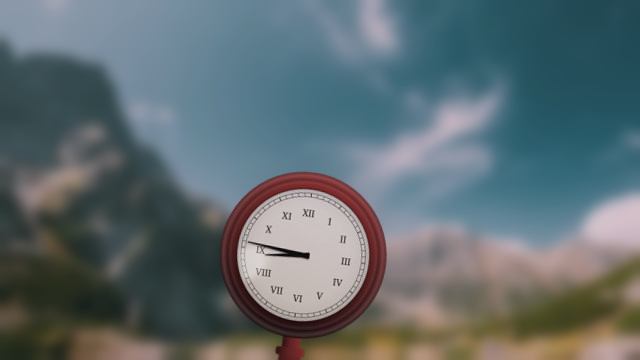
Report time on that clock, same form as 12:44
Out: 8:46
